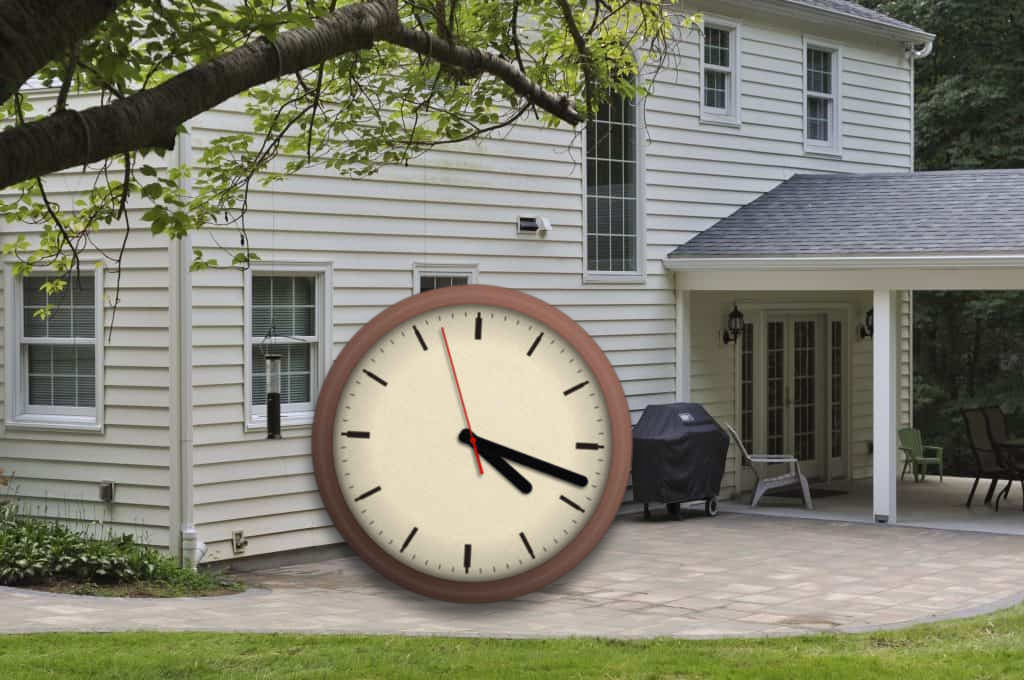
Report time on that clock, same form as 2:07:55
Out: 4:17:57
